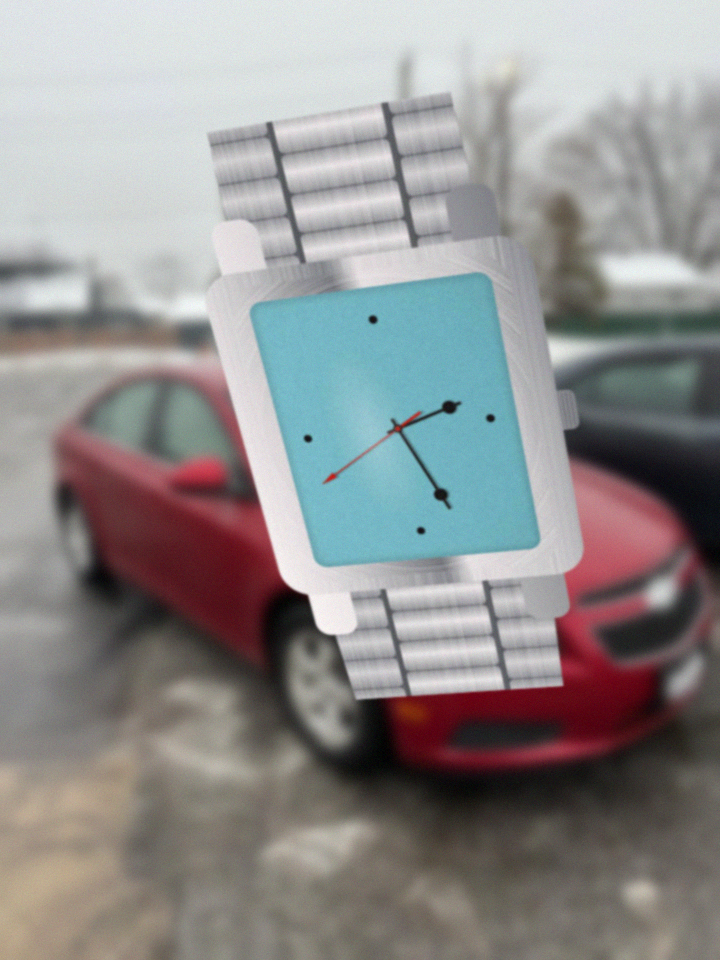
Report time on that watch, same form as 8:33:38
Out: 2:26:40
